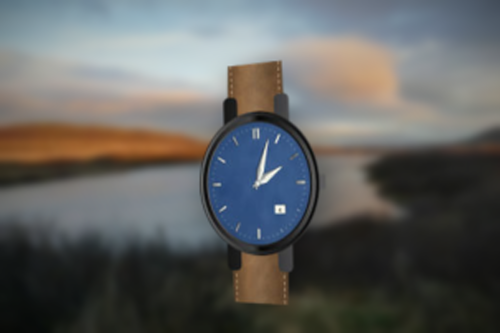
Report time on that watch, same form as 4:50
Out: 2:03
